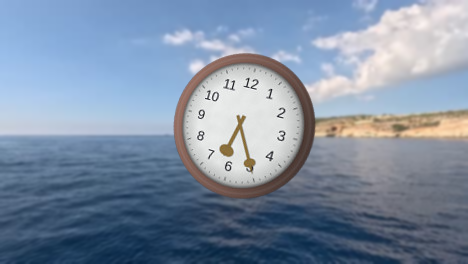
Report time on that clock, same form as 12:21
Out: 6:25
